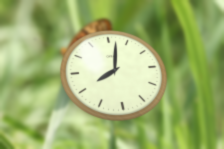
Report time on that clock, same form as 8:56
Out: 8:02
